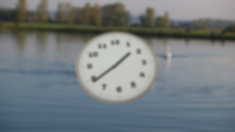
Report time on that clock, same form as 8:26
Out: 1:39
